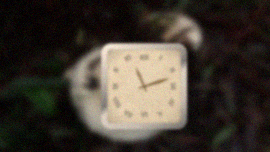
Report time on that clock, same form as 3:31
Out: 11:12
